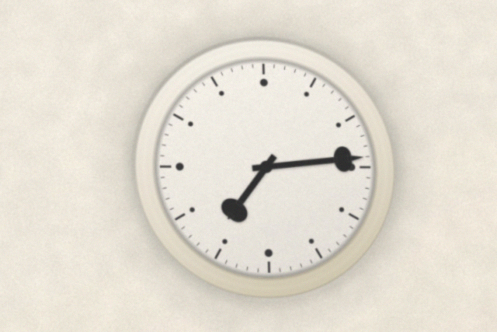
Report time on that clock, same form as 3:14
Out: 7:14
